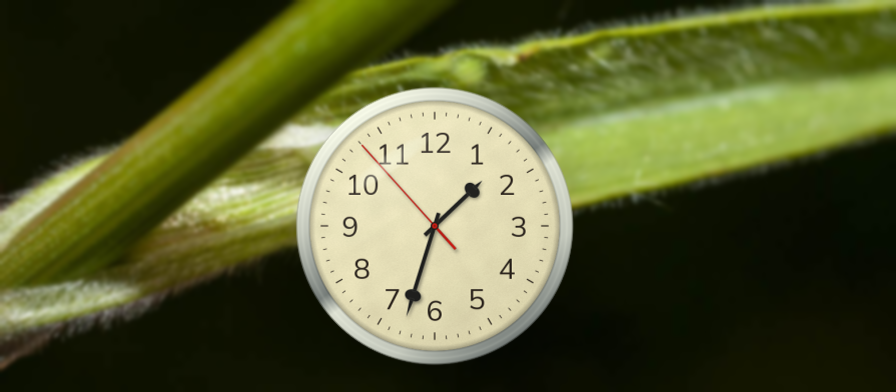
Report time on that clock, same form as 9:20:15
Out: 1:32:53
